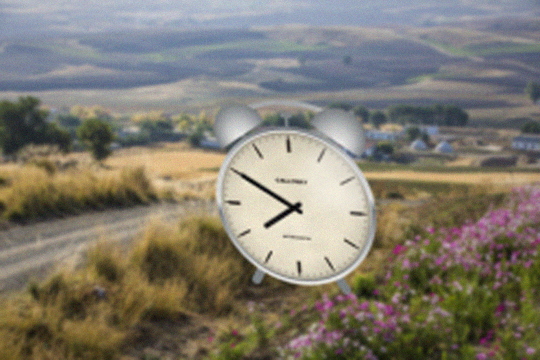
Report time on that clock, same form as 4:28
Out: 7:50
